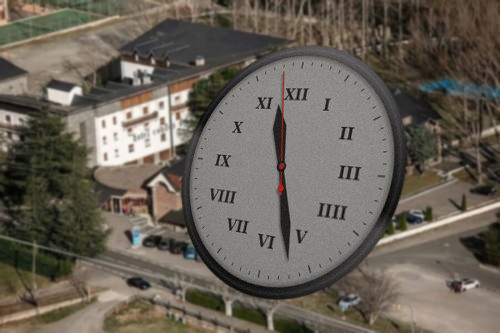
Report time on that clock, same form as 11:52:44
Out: 11:26:58
